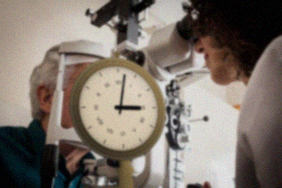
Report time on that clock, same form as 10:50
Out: 3:02
